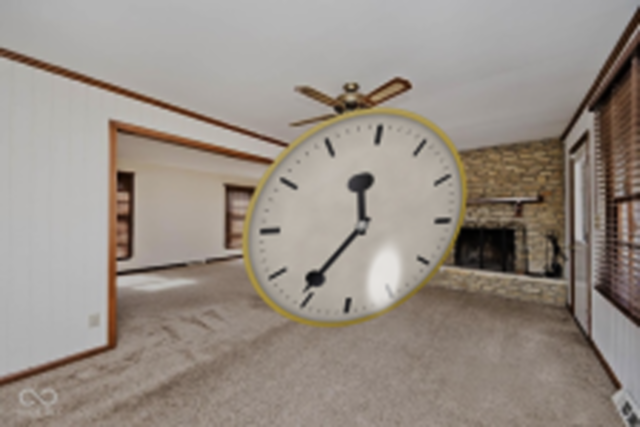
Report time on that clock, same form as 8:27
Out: 11:36
